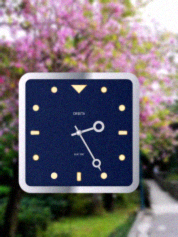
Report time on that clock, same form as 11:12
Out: 2:25
